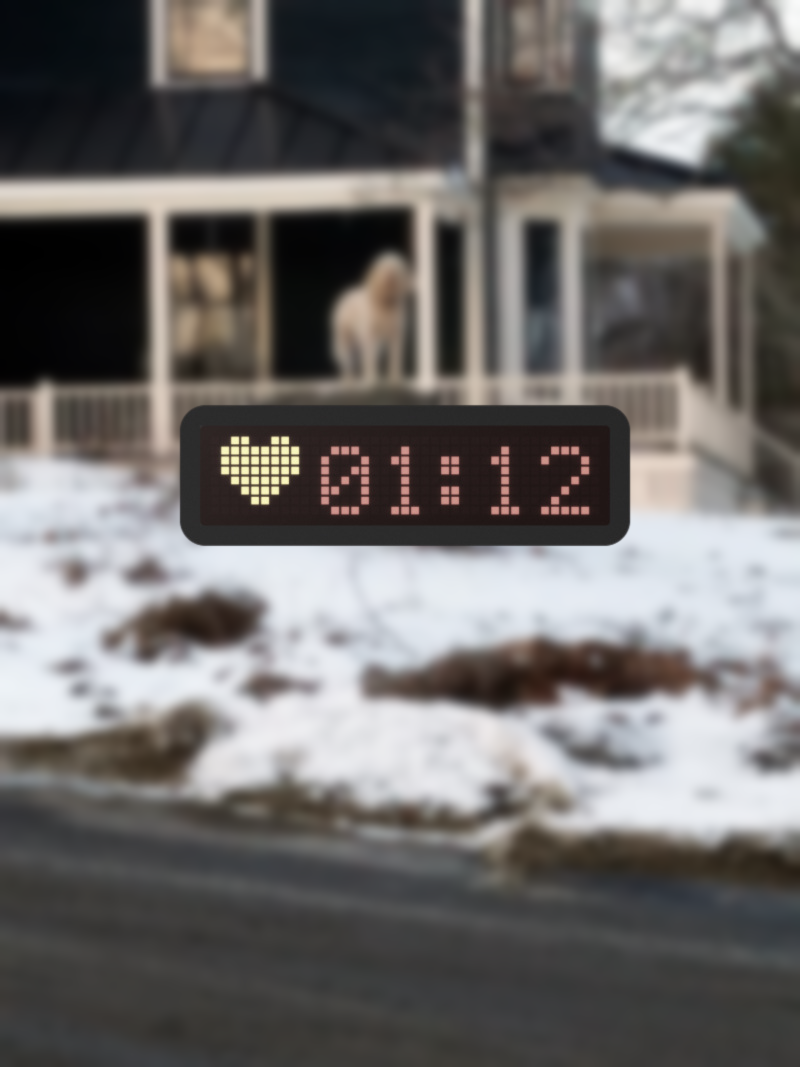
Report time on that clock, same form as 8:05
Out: 1:12
